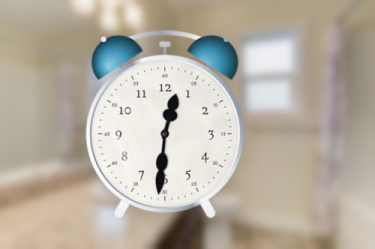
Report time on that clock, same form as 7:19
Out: 12:31
